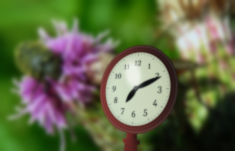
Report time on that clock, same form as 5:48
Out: 7:11
